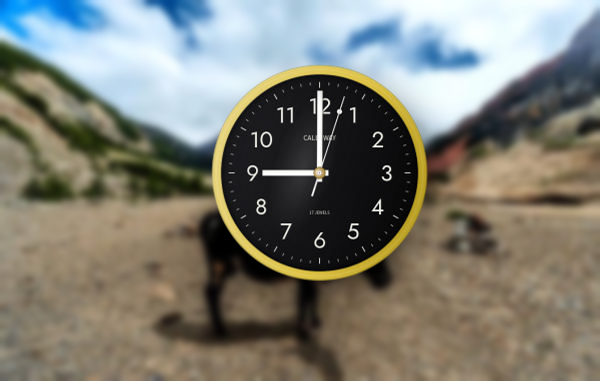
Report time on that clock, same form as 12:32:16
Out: 9:00:03
